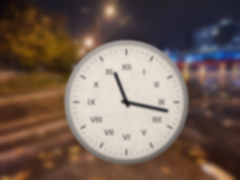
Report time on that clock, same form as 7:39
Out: 11:17
